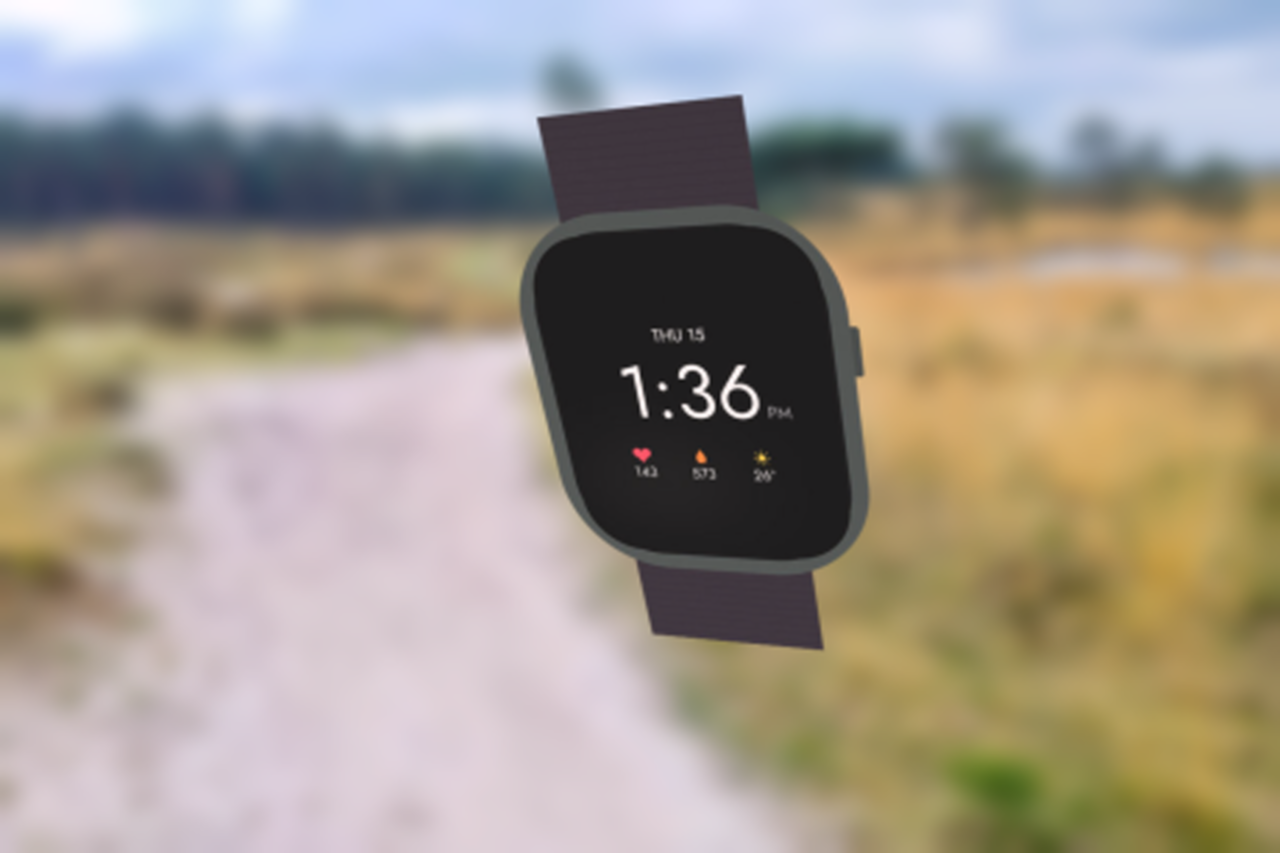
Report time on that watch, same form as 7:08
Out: 1:36
